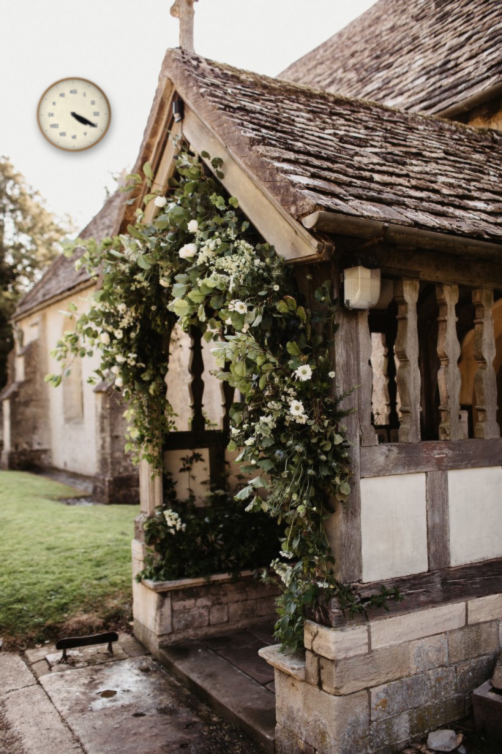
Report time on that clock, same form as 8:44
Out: 4:20
